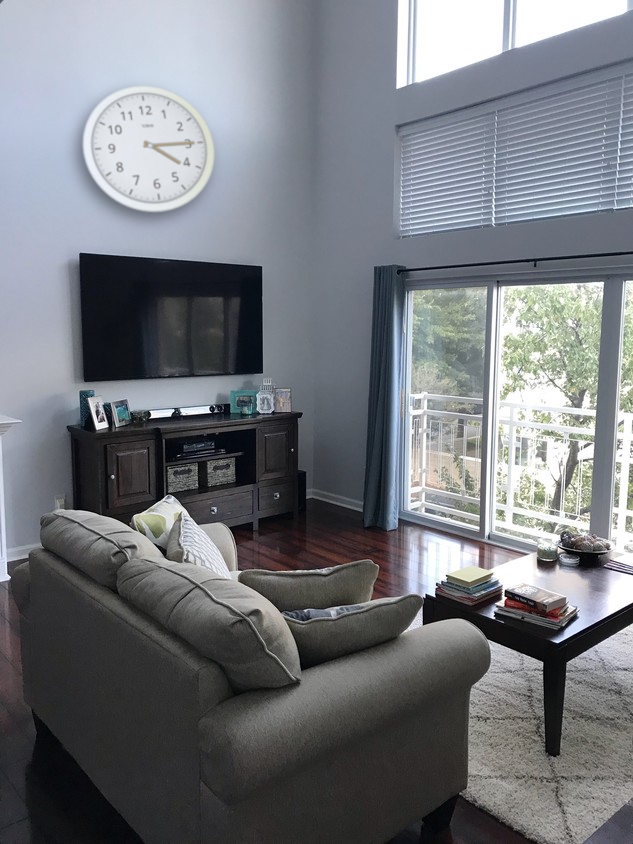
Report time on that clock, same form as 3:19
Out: 4:15
